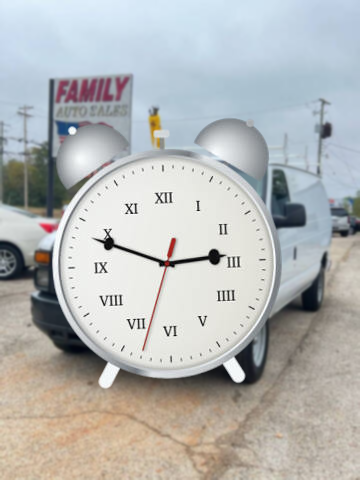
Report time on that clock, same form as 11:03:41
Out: 2:48:33
